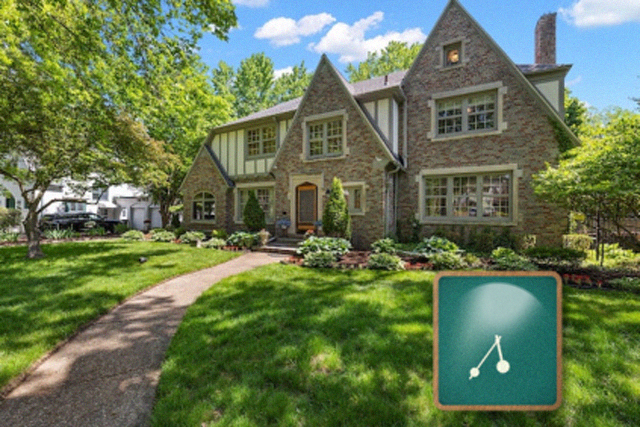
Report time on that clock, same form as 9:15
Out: 5:36
